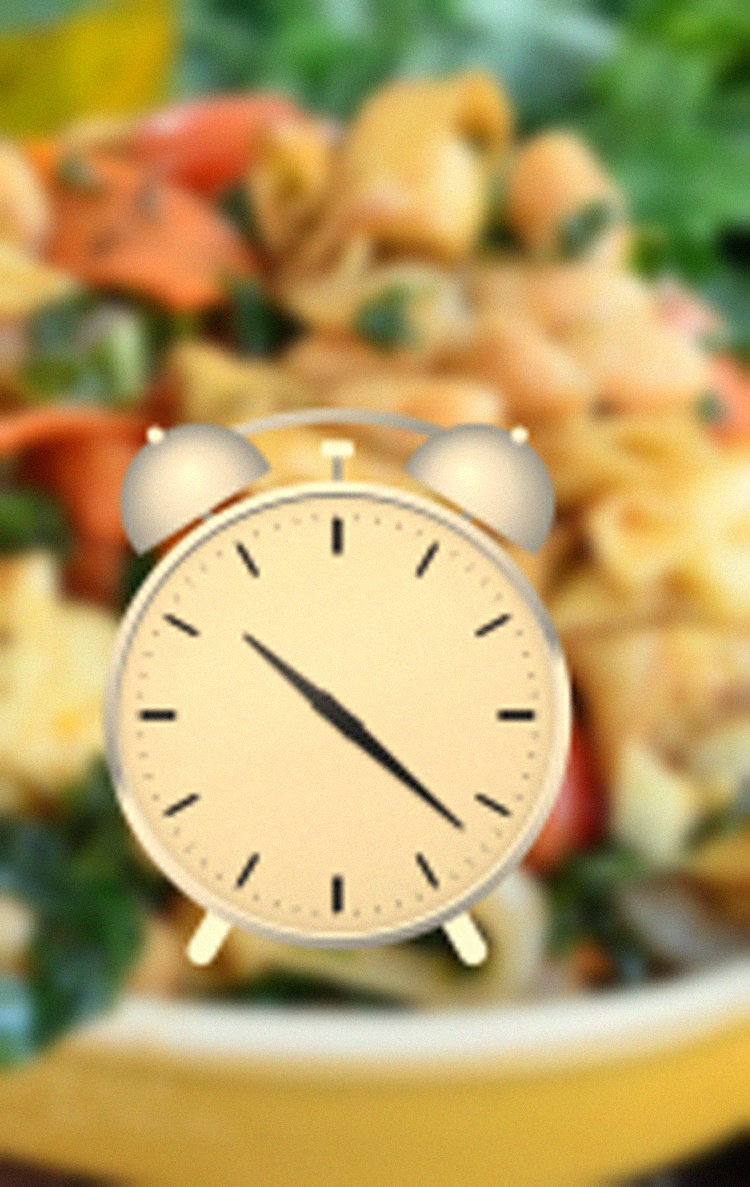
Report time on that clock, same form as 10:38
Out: 10:22
